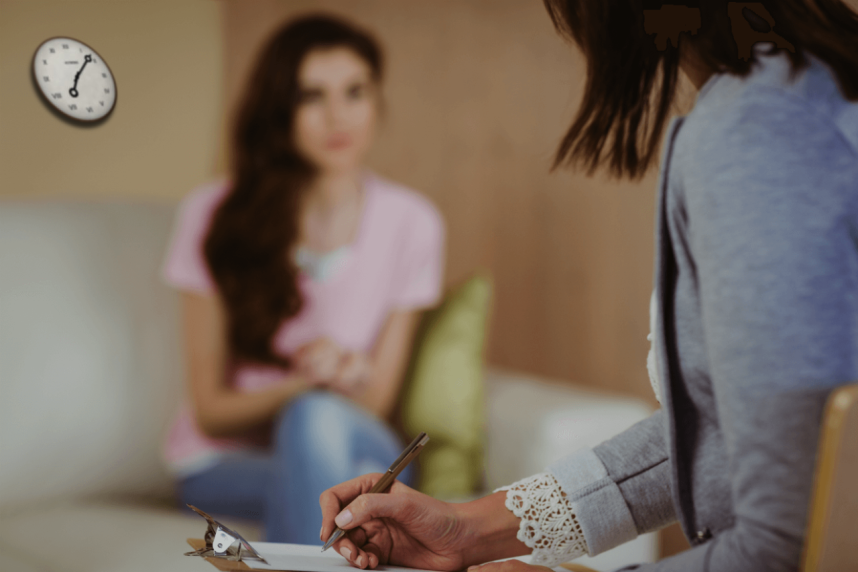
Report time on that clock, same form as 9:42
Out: 7:08
